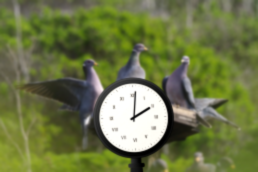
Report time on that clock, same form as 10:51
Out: 2:01
